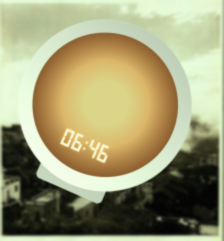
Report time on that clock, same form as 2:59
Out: 6:46
